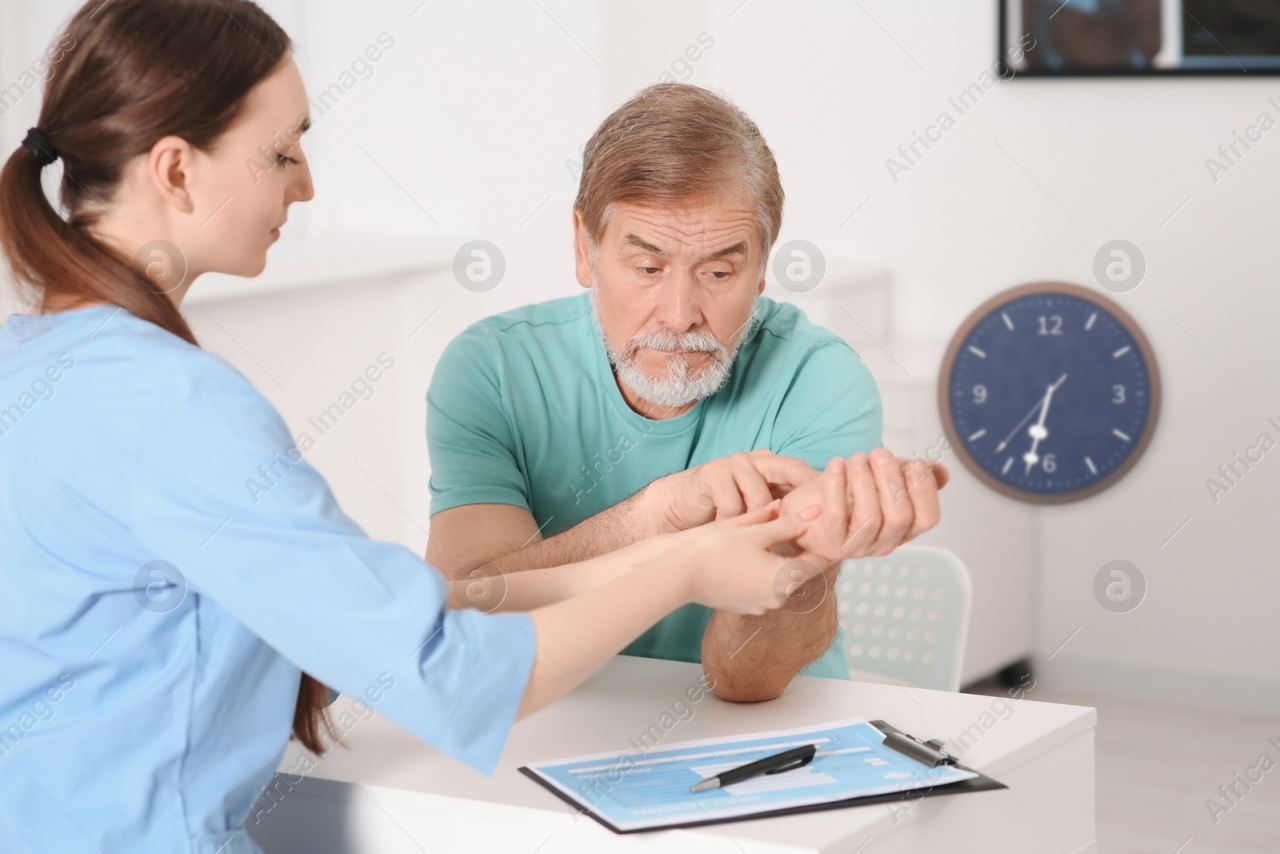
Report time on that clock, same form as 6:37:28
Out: 6:32:37
